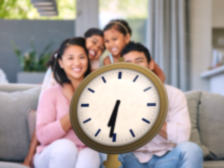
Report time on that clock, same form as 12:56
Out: 6:31
